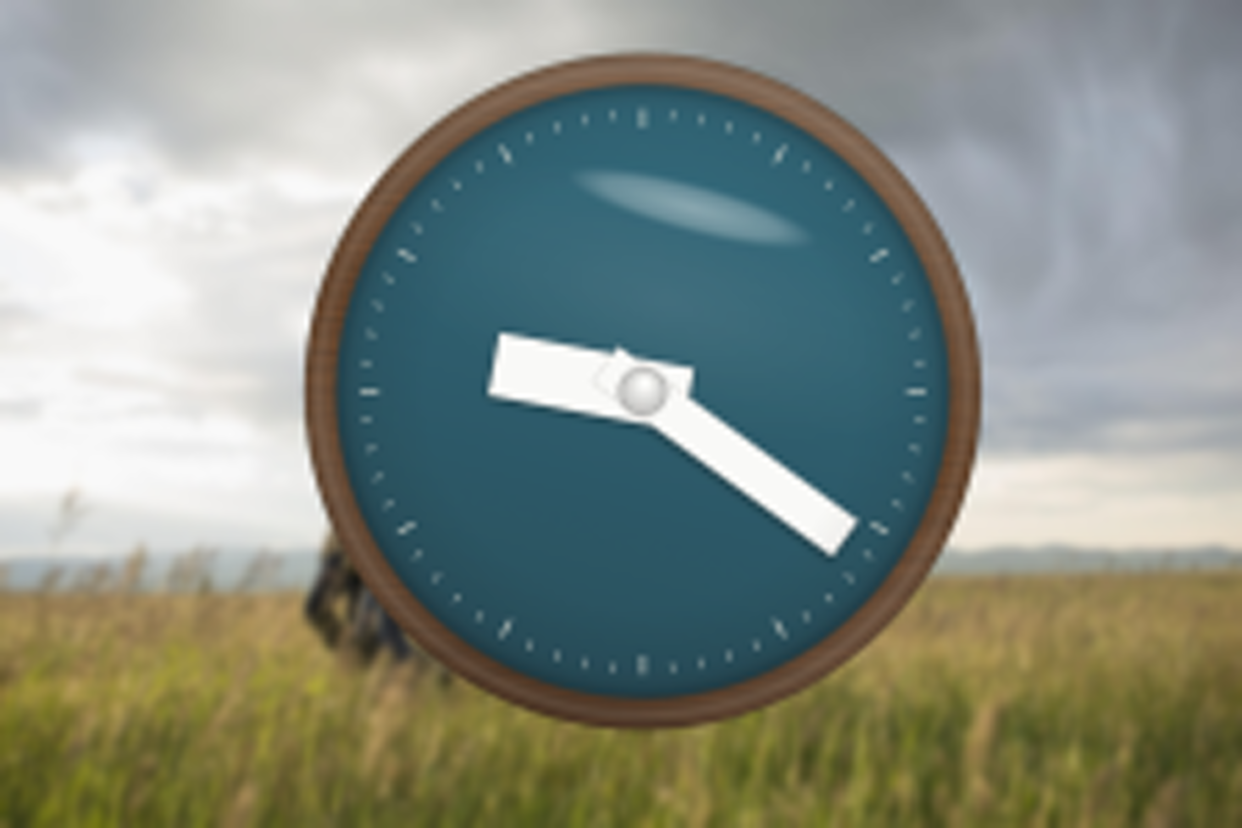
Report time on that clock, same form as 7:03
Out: 9:21
